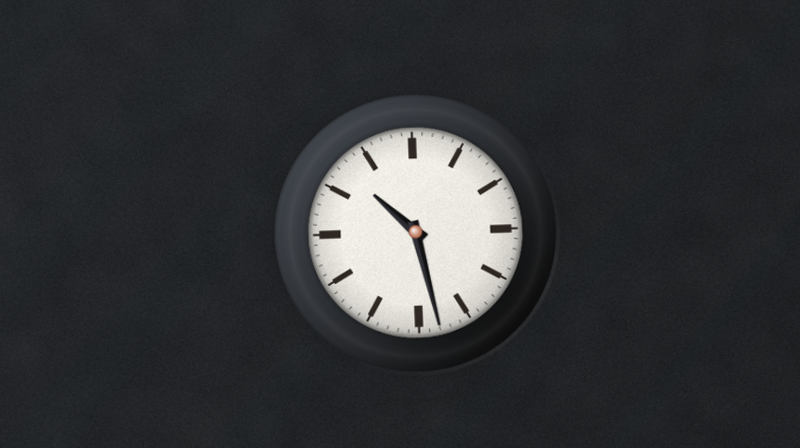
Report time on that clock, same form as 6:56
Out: 10:28
